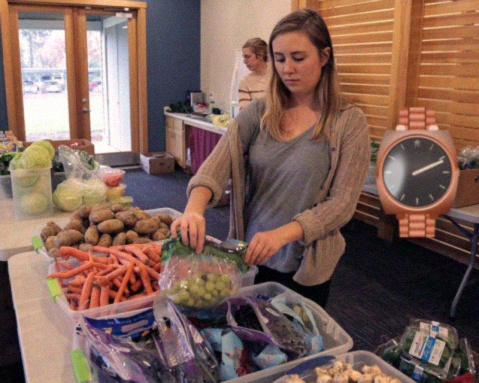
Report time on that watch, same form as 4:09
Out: 2:11
